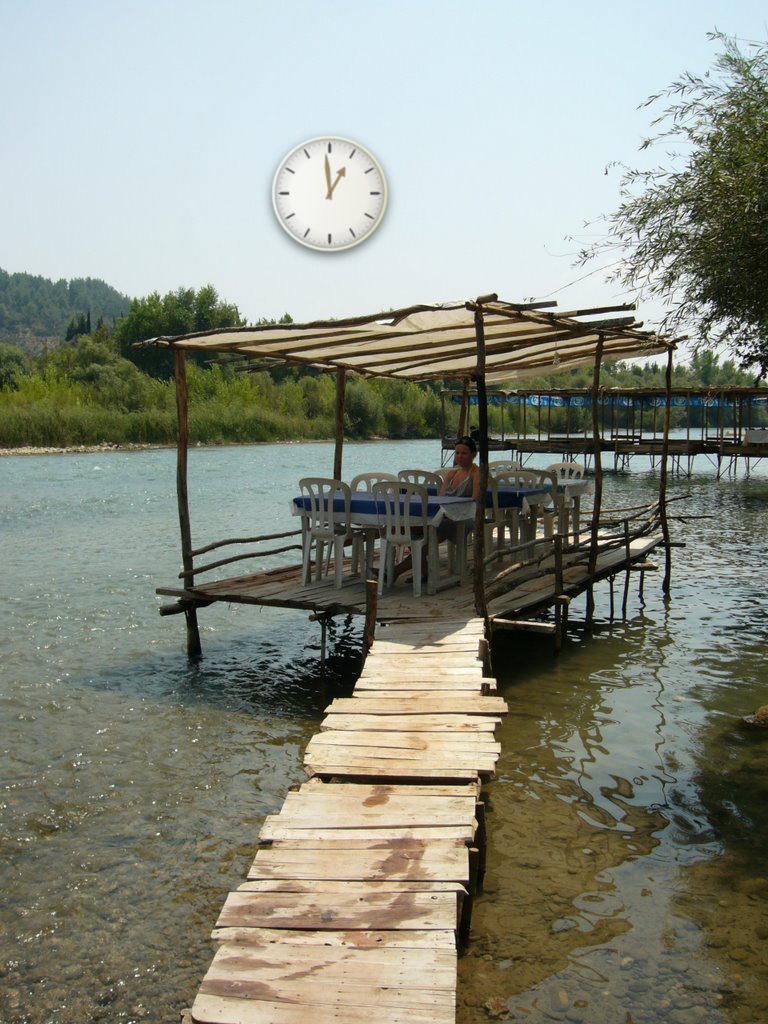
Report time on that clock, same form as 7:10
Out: 12:59
